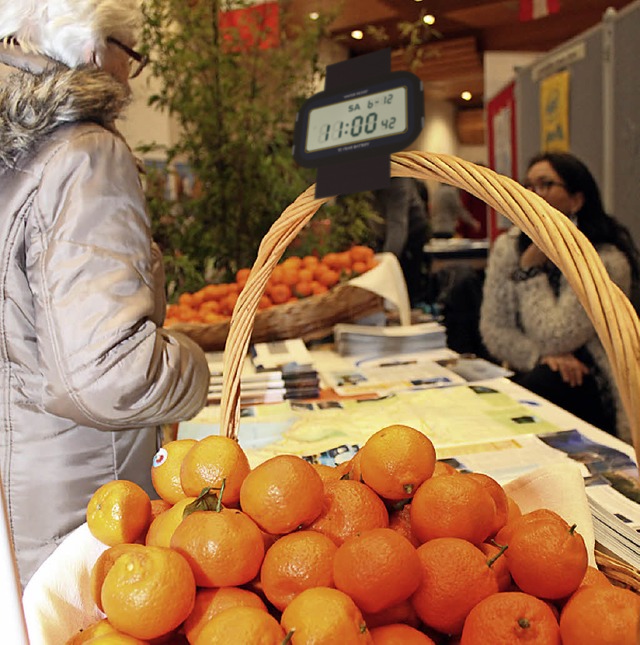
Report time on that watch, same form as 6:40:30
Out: 11:00:42
